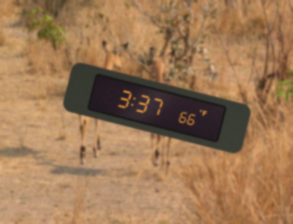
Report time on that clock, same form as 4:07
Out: 3:37
